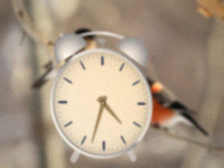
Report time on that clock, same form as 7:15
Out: 4:33
